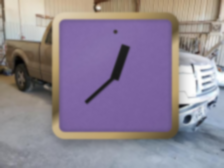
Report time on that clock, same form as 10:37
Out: 12:38
